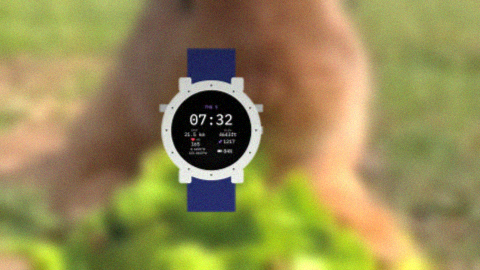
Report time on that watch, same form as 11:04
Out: 7:32
